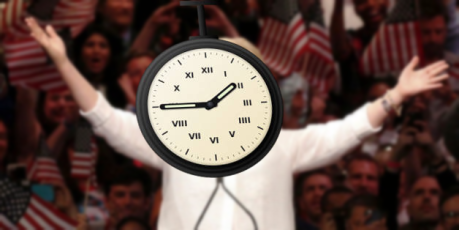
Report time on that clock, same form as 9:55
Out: 1:45
